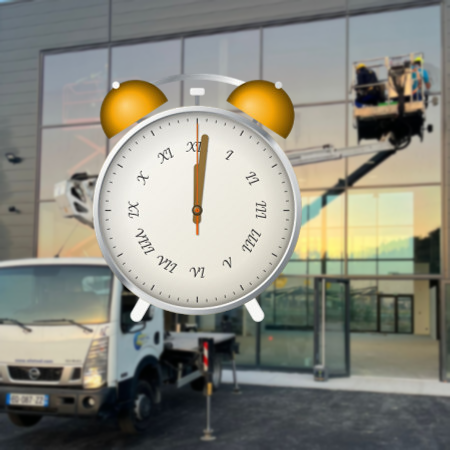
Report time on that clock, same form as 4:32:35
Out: 12:01:00
